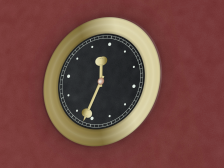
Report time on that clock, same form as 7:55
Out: 11:32
